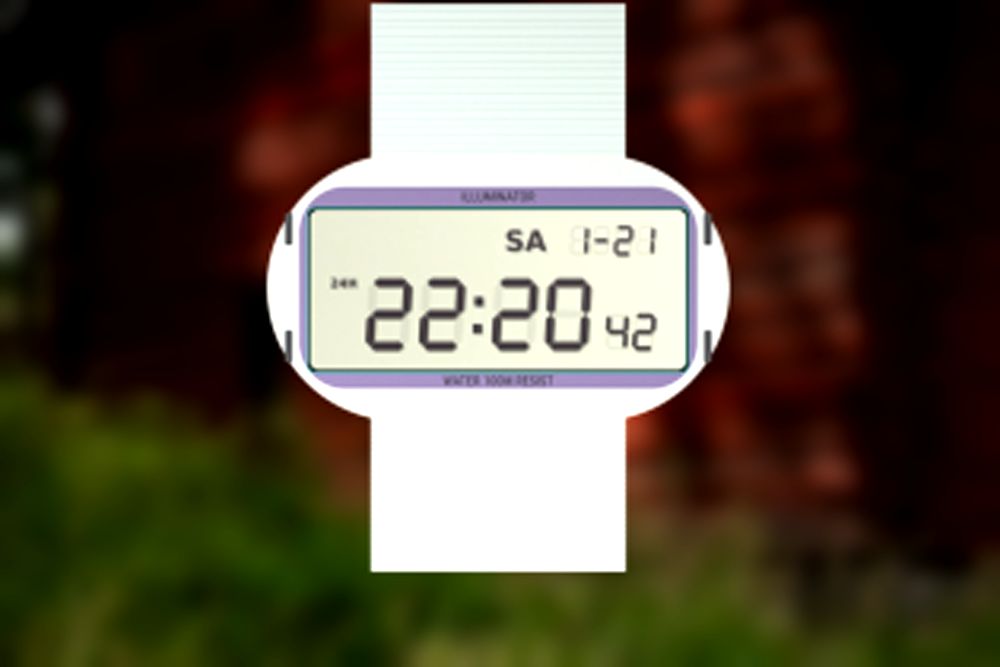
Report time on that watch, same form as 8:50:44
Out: 22:20:42
